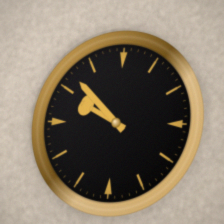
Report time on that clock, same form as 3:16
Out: 9:52
